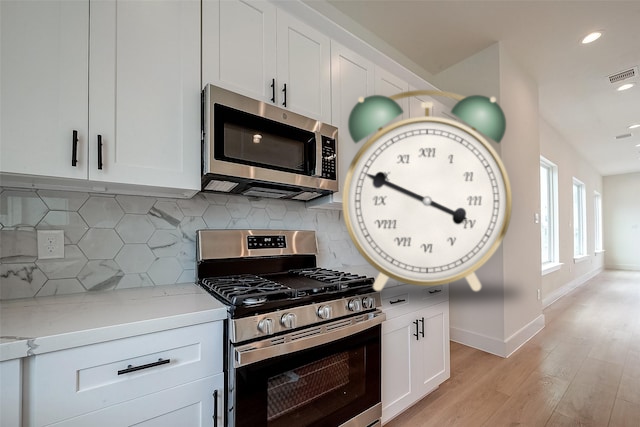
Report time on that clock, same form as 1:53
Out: 3:49
